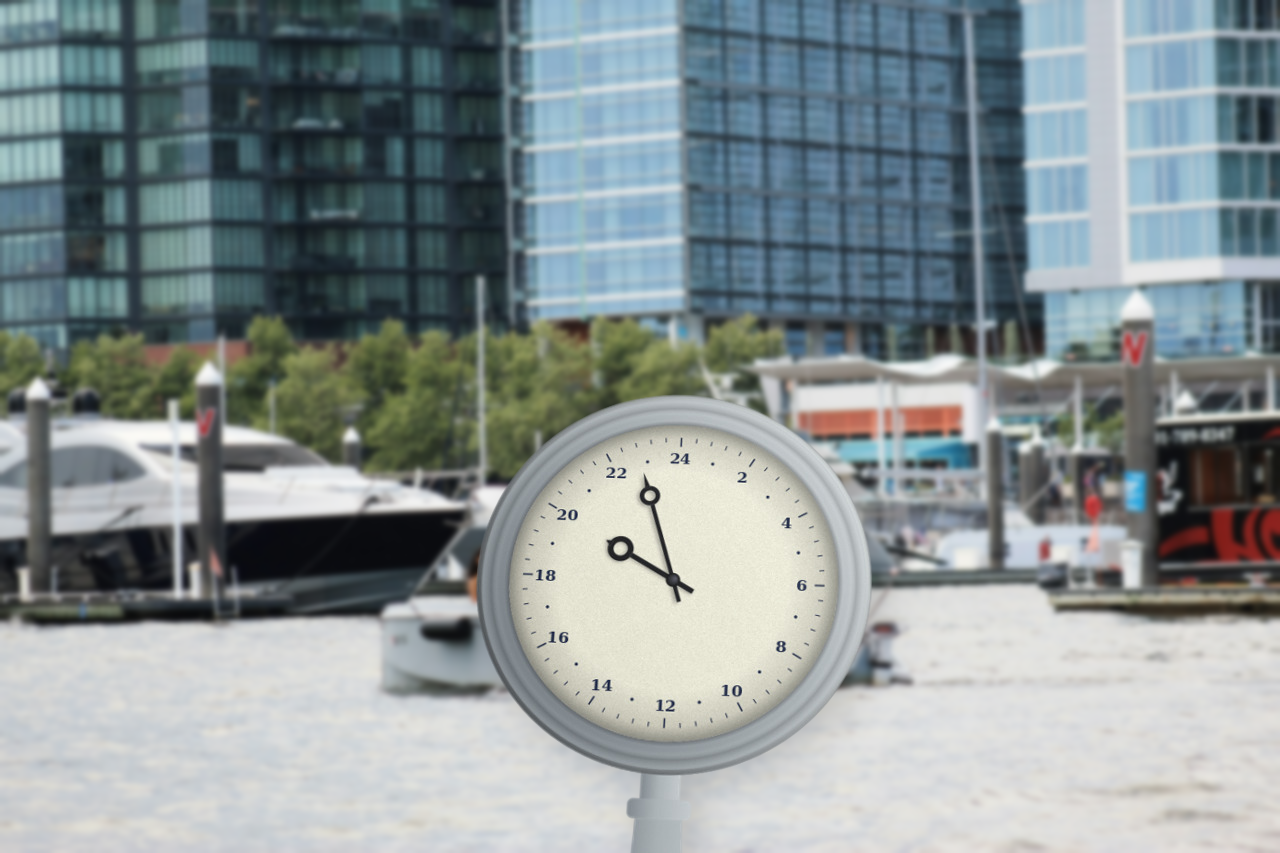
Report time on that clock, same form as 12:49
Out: 19:57
